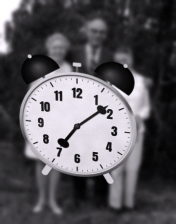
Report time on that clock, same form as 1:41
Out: 7:08
